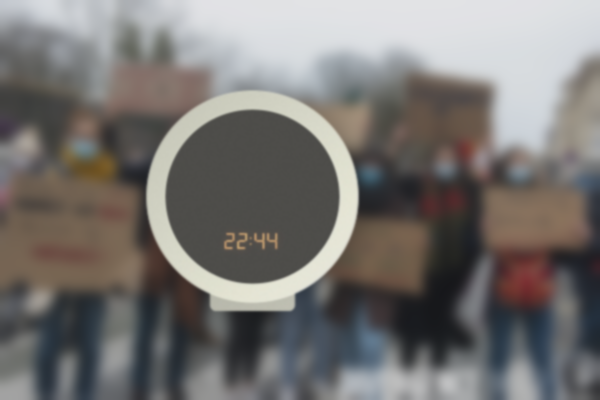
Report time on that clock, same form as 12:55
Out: 22:44
